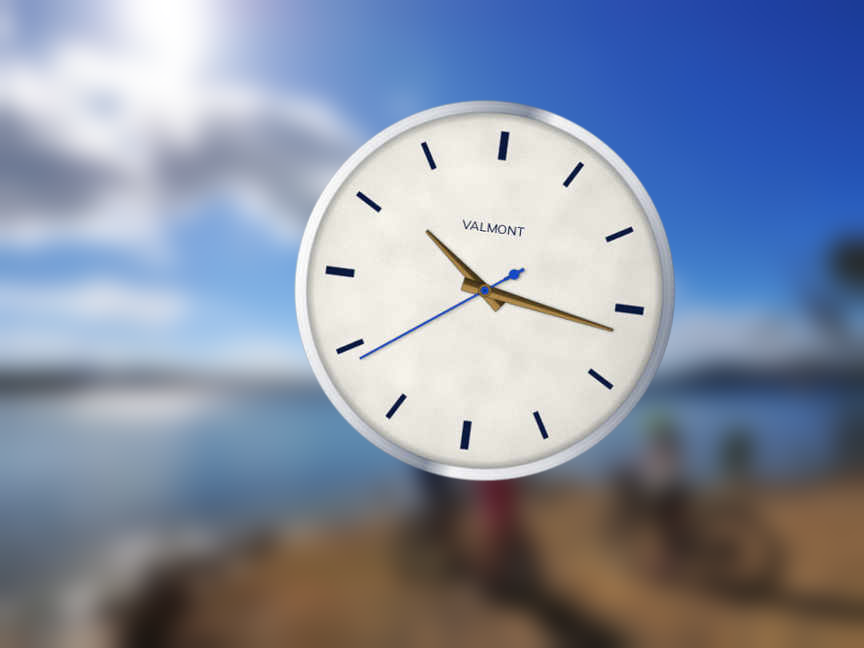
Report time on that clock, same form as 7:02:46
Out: 10:16:39
